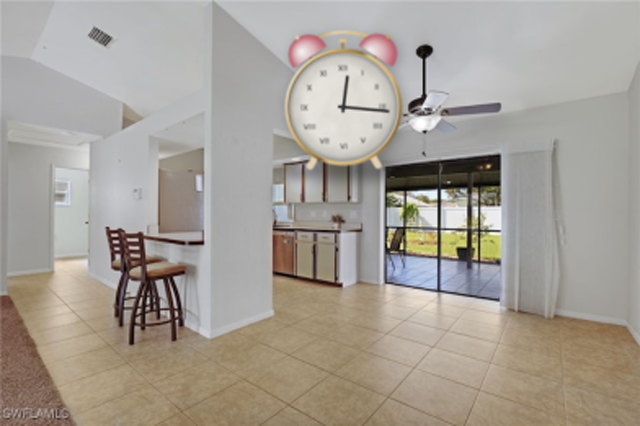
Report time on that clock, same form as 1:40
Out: 12:16
